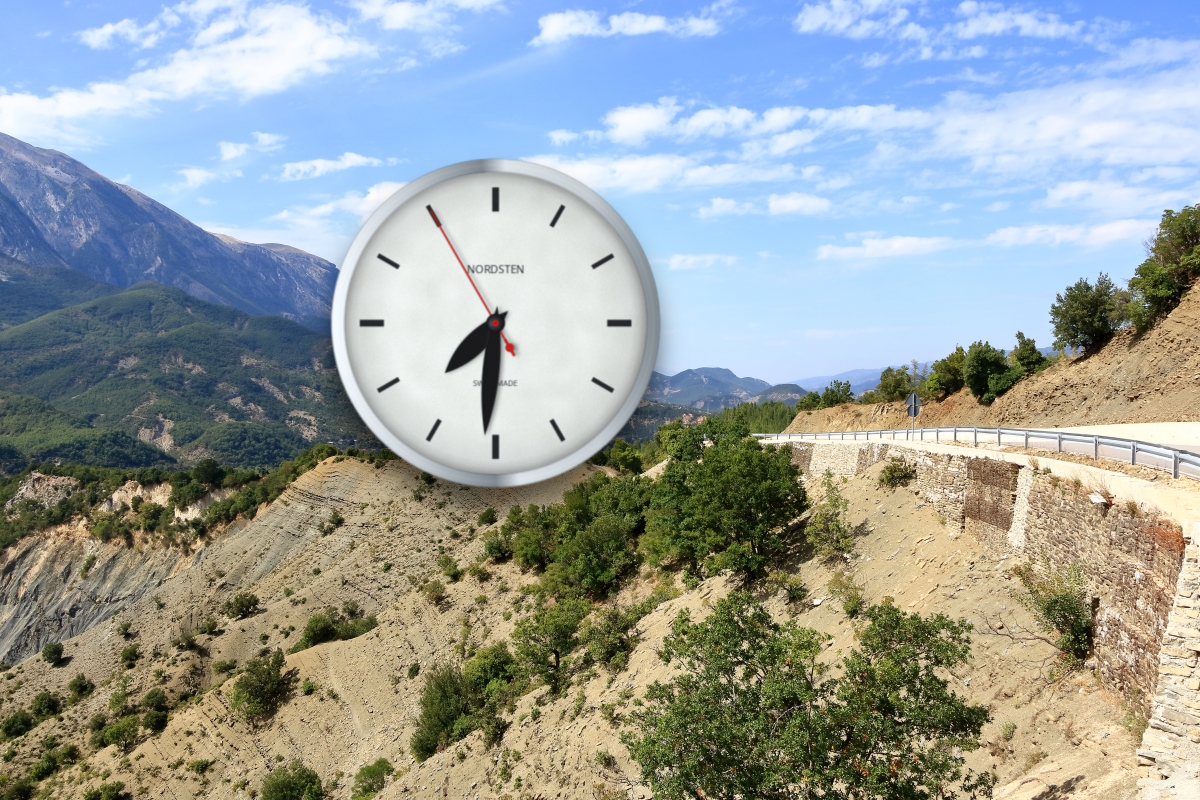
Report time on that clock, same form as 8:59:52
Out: 7:30:55
